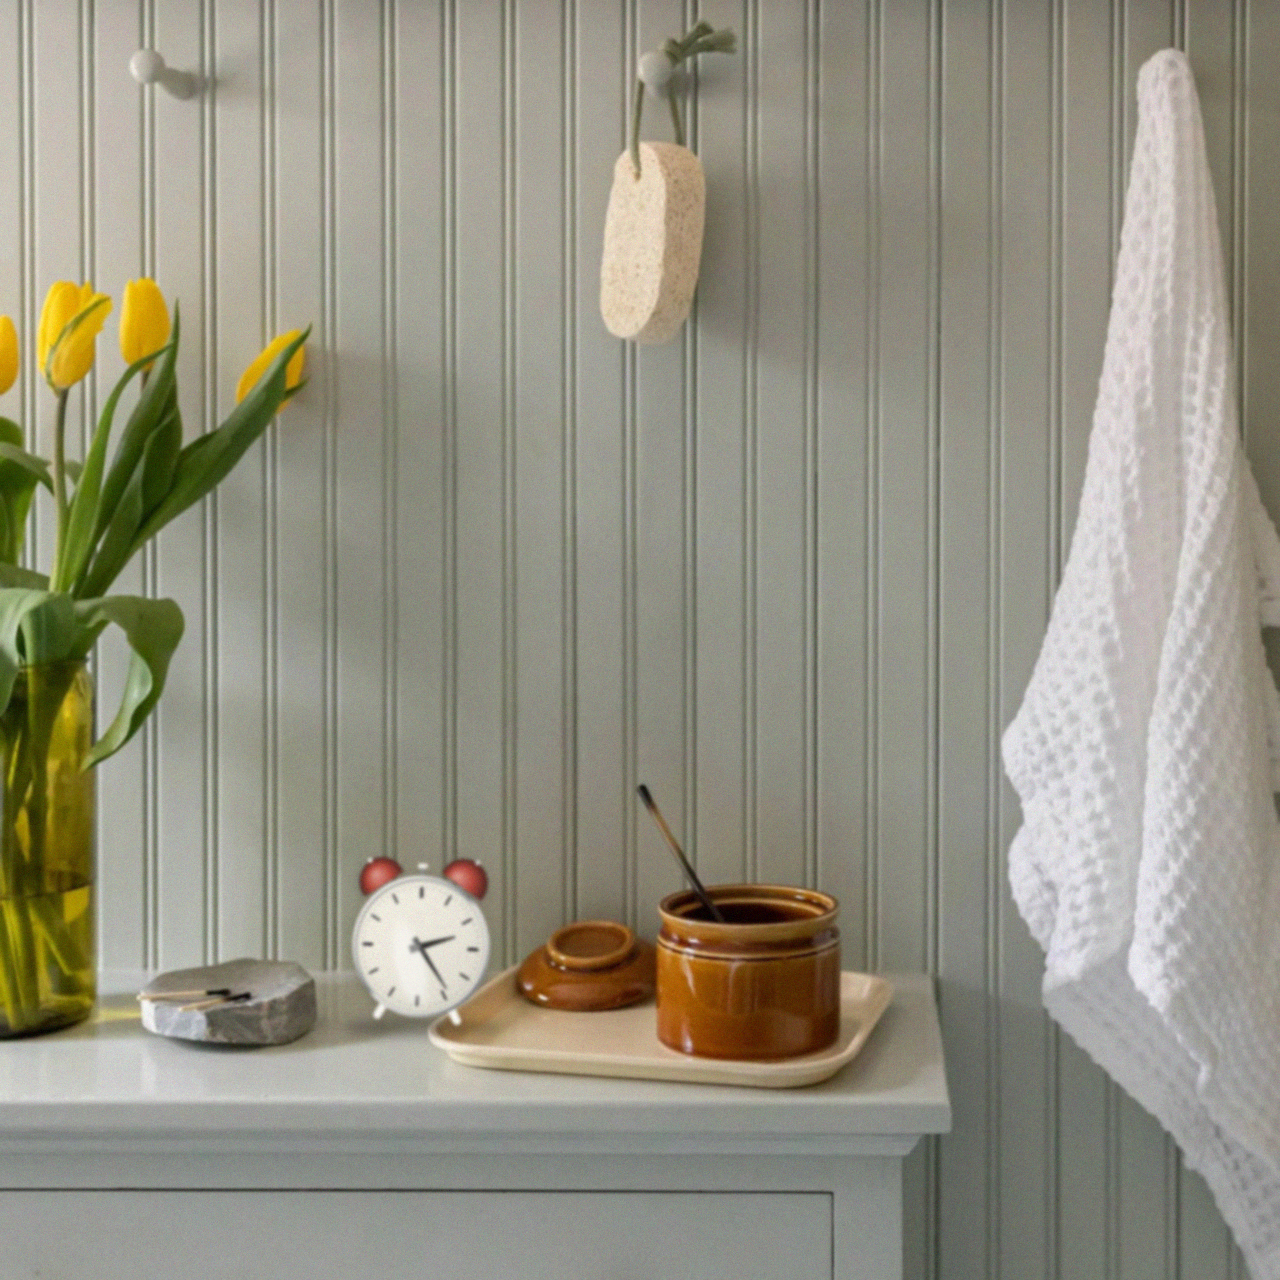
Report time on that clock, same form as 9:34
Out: 2:24
